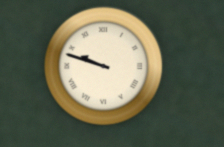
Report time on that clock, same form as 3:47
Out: 9:48
